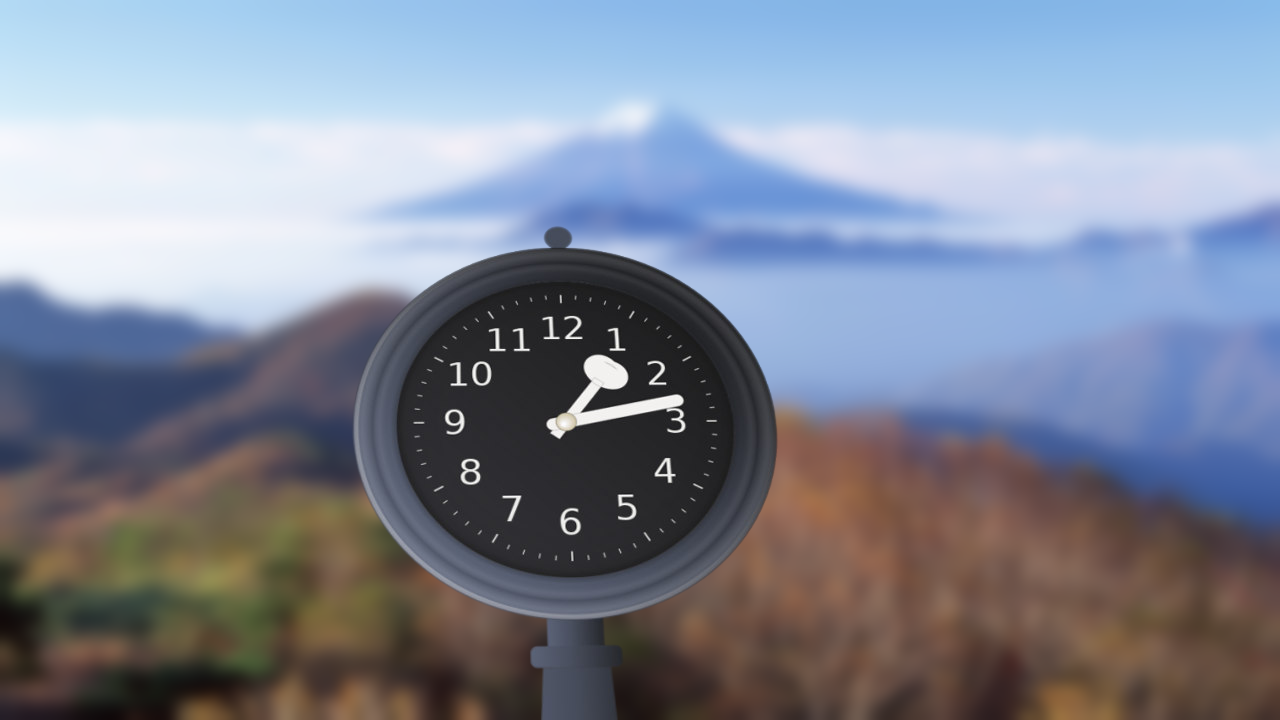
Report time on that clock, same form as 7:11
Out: 1:13
